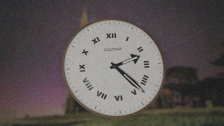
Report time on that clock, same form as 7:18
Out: 2:23
